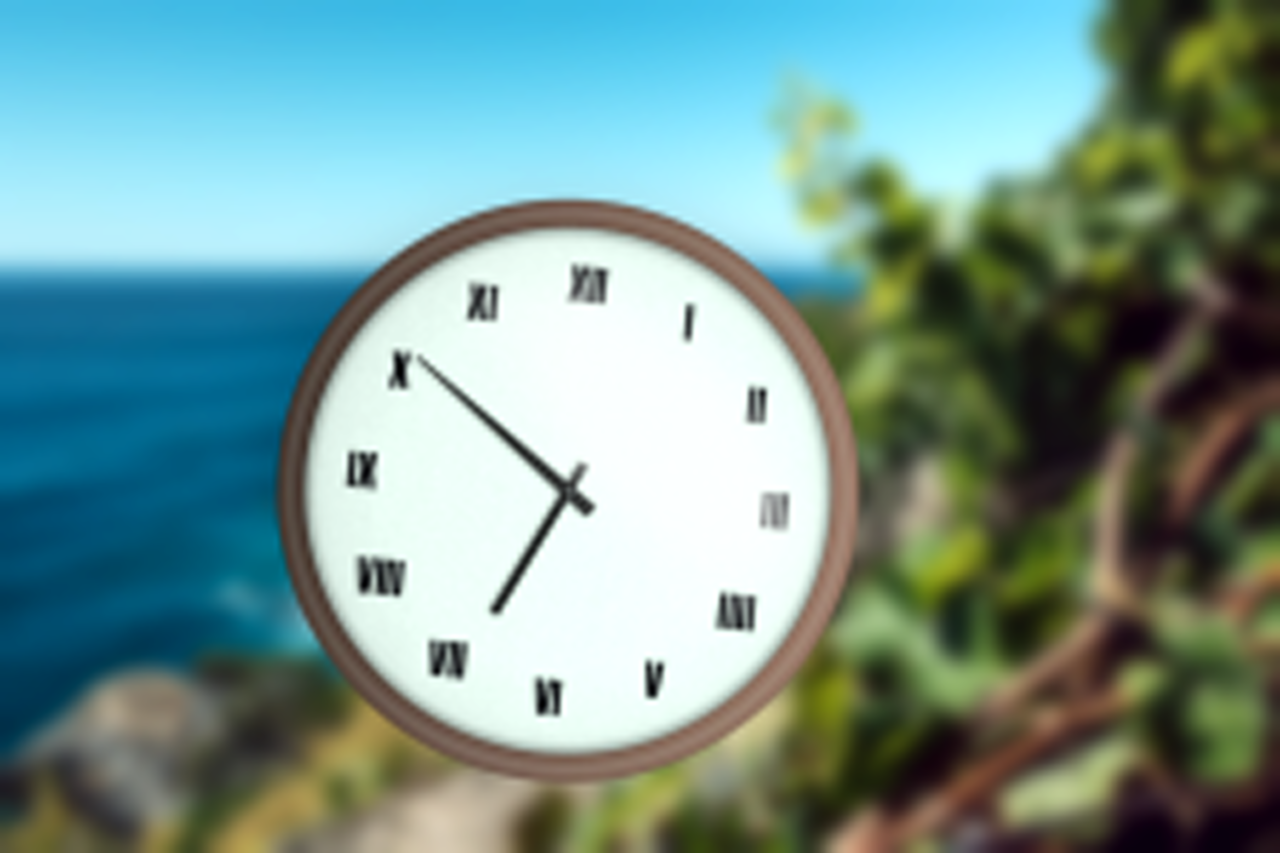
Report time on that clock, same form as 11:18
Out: 6:51
